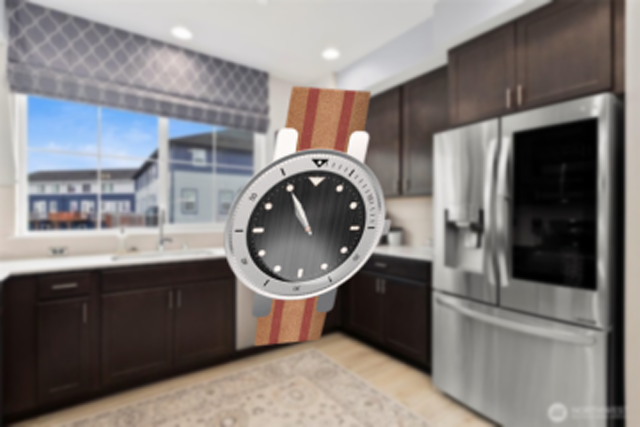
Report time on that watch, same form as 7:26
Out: 10:55
